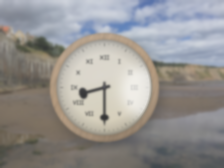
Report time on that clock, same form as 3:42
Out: 8:30
